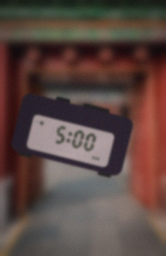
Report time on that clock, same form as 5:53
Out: 5:00
